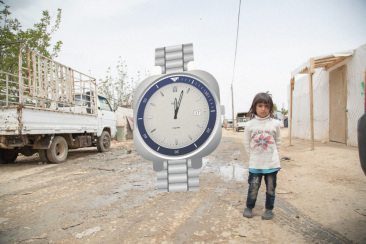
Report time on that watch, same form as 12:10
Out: 12:03
